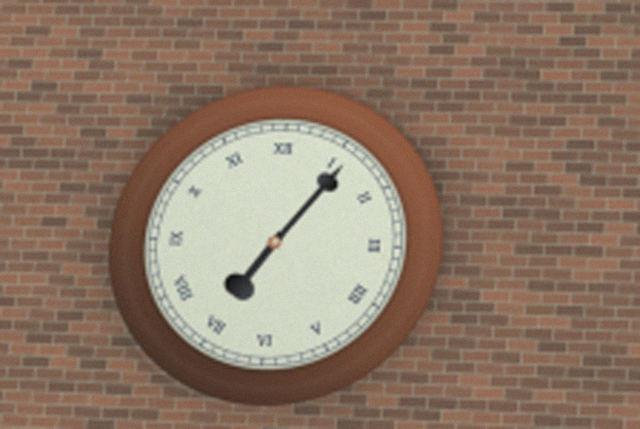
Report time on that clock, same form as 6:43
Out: 7:06
